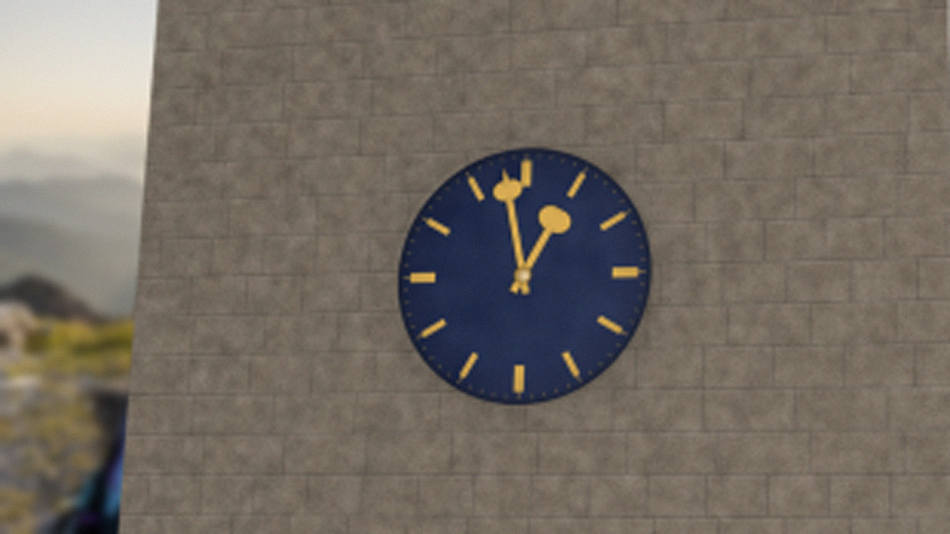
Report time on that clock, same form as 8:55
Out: 12:58
